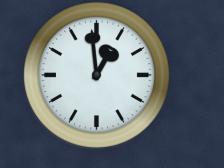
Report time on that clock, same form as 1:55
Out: 12:59
